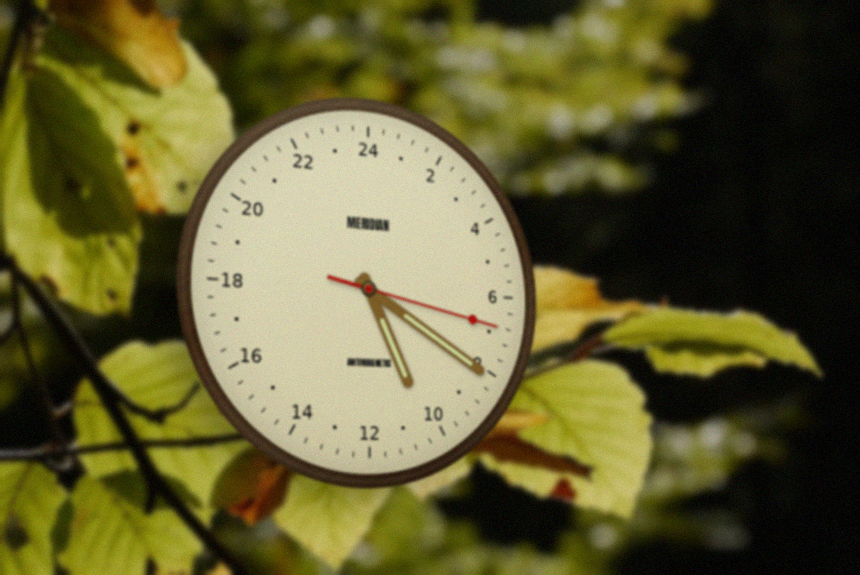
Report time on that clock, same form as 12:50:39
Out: 10:20:17
